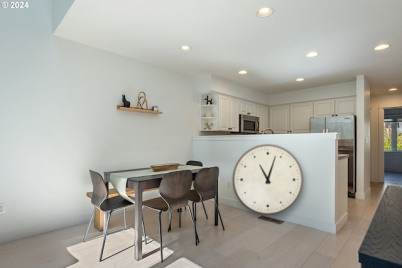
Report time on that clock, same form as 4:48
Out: 11:03
